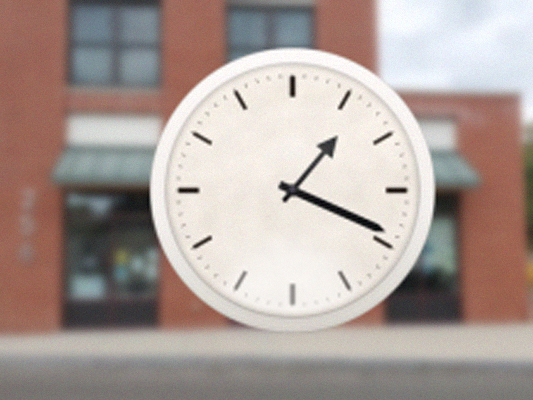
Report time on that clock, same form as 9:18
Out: 1:19
